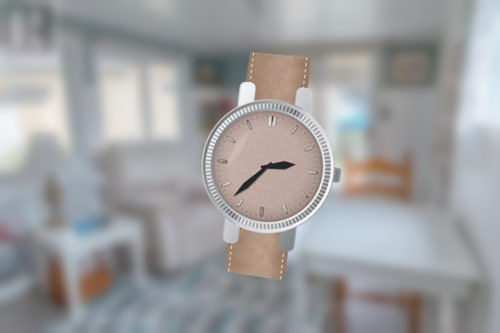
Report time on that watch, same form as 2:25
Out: 2:37
